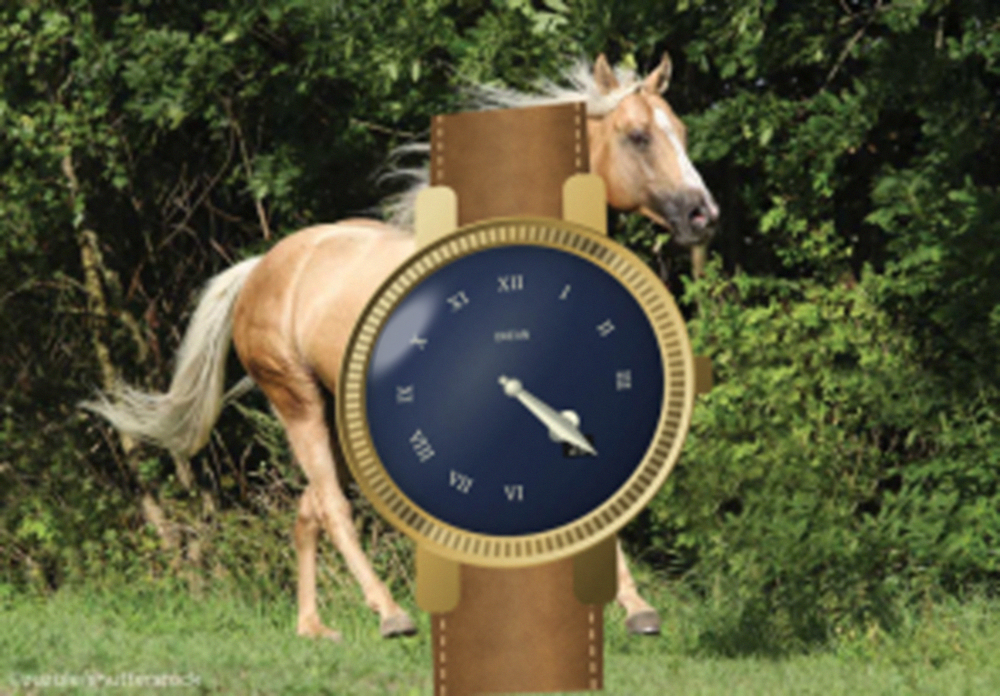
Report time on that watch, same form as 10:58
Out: 4:22
